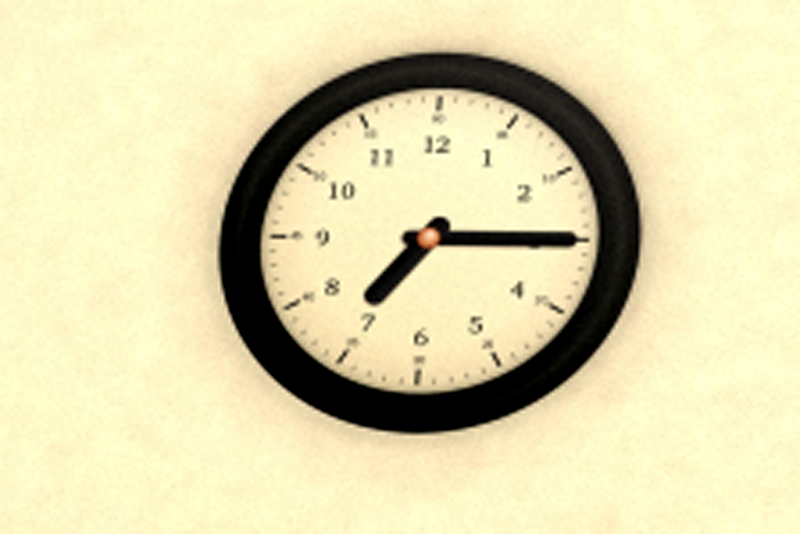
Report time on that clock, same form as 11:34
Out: 7:15
